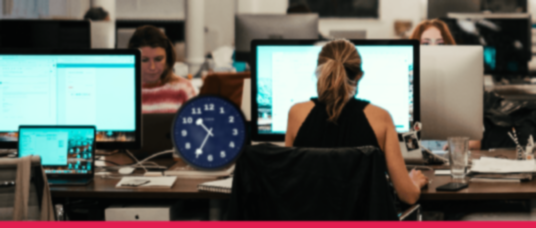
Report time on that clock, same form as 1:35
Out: 10:35
